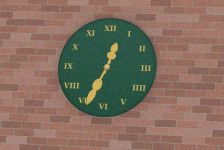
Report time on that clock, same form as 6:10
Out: 12:34
